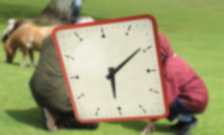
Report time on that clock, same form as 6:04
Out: 6:09
